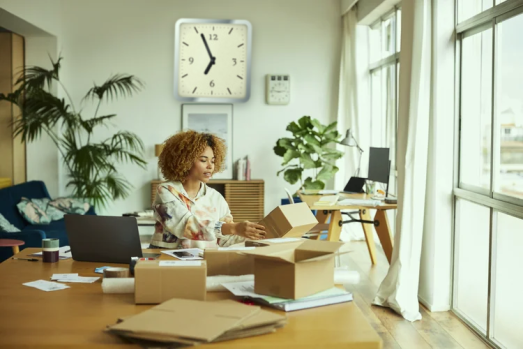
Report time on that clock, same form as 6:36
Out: 6:56
